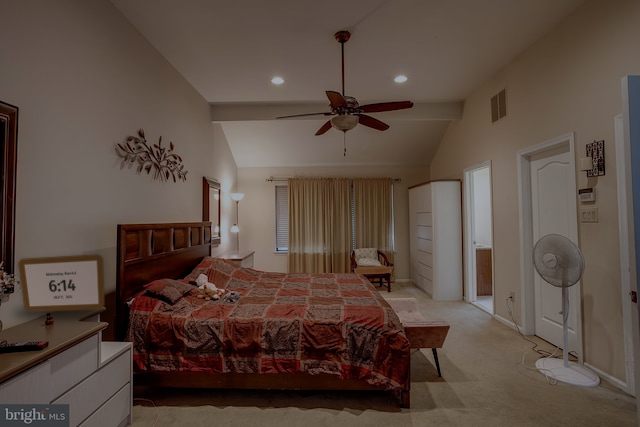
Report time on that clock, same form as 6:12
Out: 6:14
